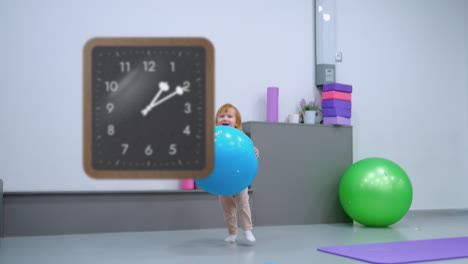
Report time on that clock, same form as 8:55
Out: 1:10
